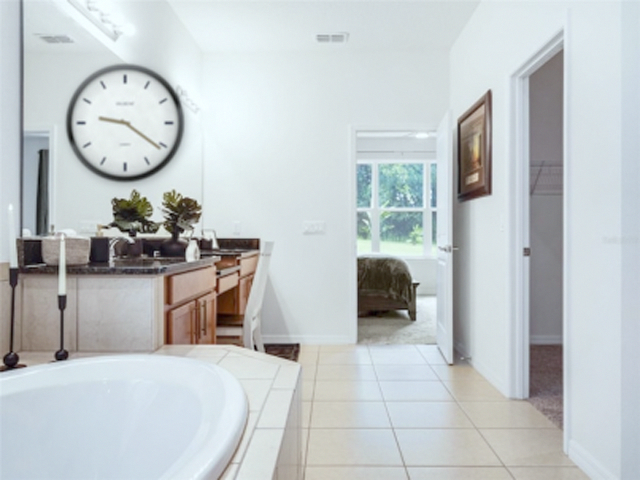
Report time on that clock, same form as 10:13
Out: 9:21
